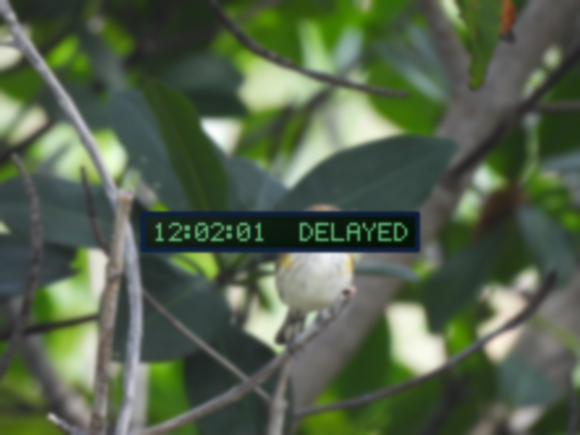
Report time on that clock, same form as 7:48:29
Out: 12:02:01
